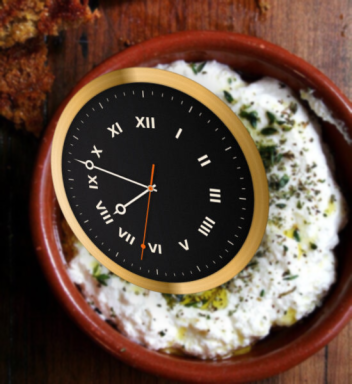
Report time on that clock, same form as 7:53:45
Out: 7:47:32
